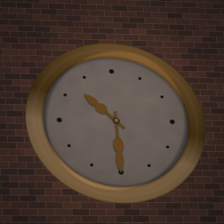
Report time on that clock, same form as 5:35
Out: 10:30
